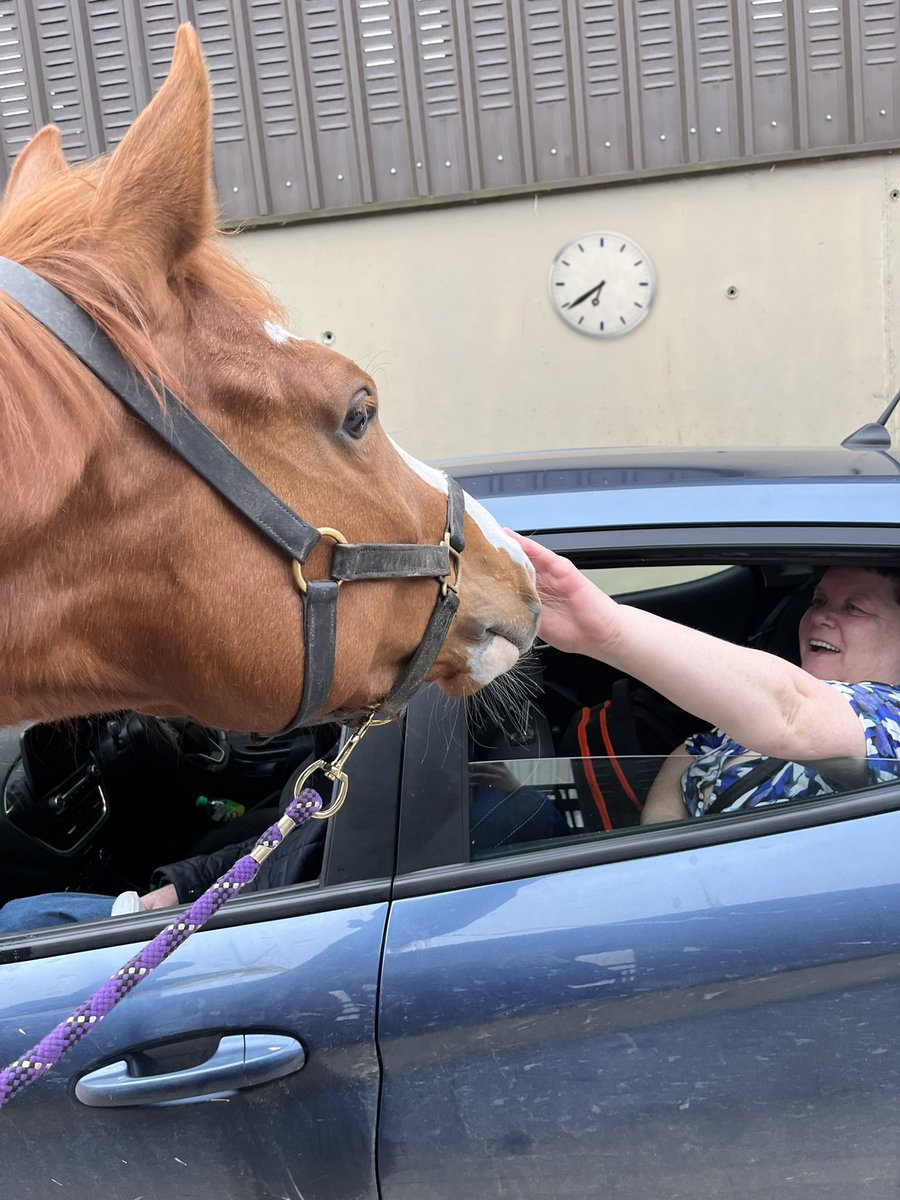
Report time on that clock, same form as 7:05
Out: 6:39
